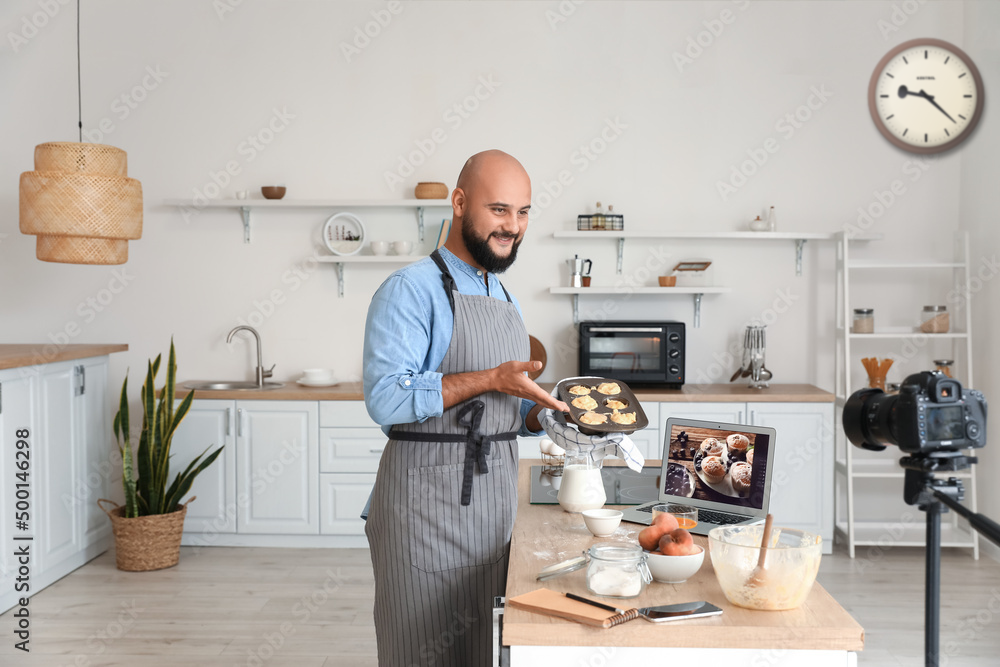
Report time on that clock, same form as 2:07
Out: 9:22
